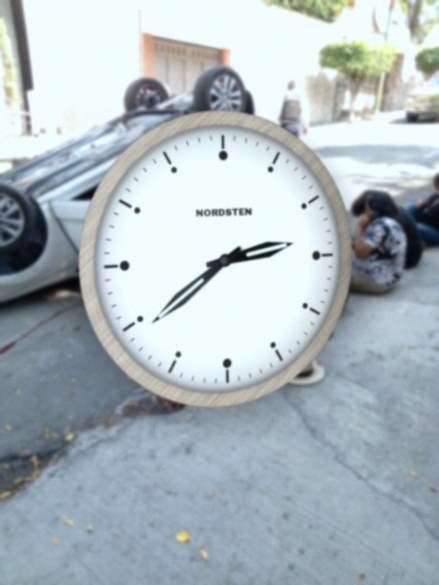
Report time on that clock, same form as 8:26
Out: 2:39
